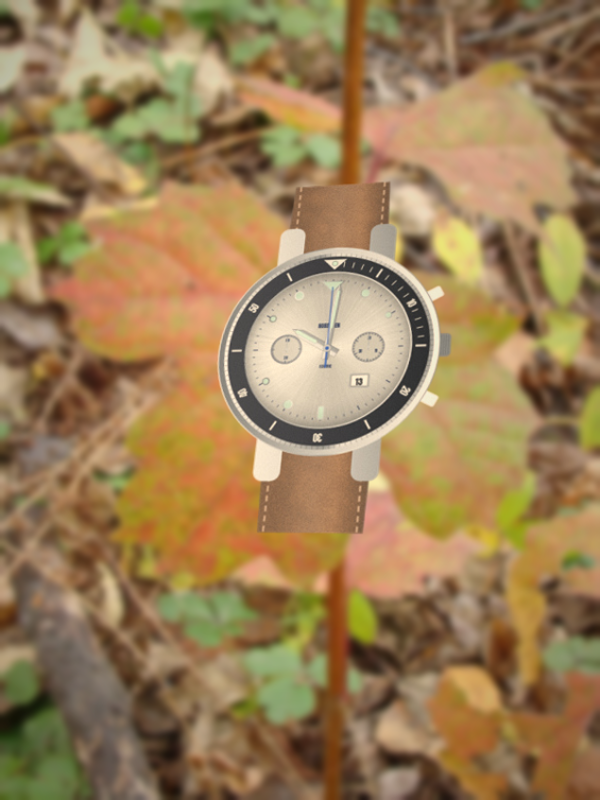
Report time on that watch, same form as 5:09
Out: 10:01
